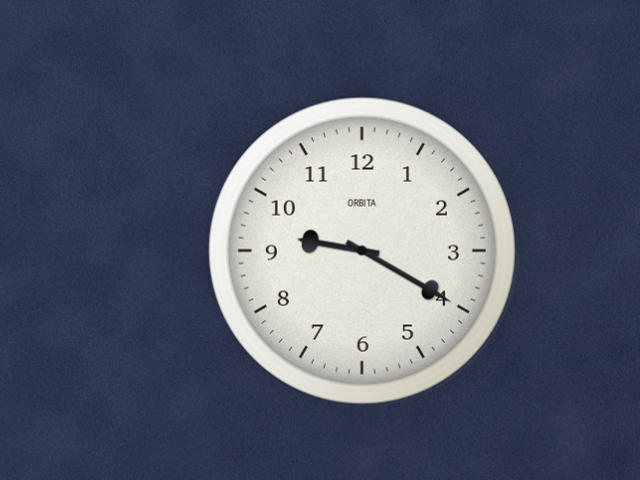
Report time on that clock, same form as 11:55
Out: 9:20
